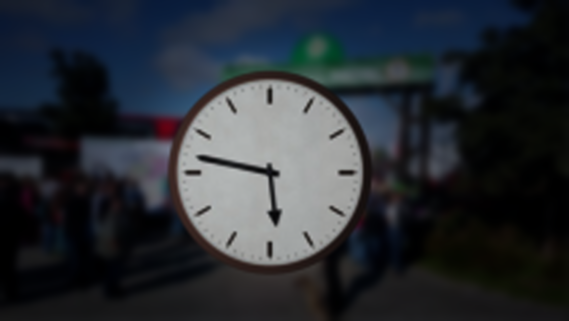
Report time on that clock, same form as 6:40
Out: 5:47
